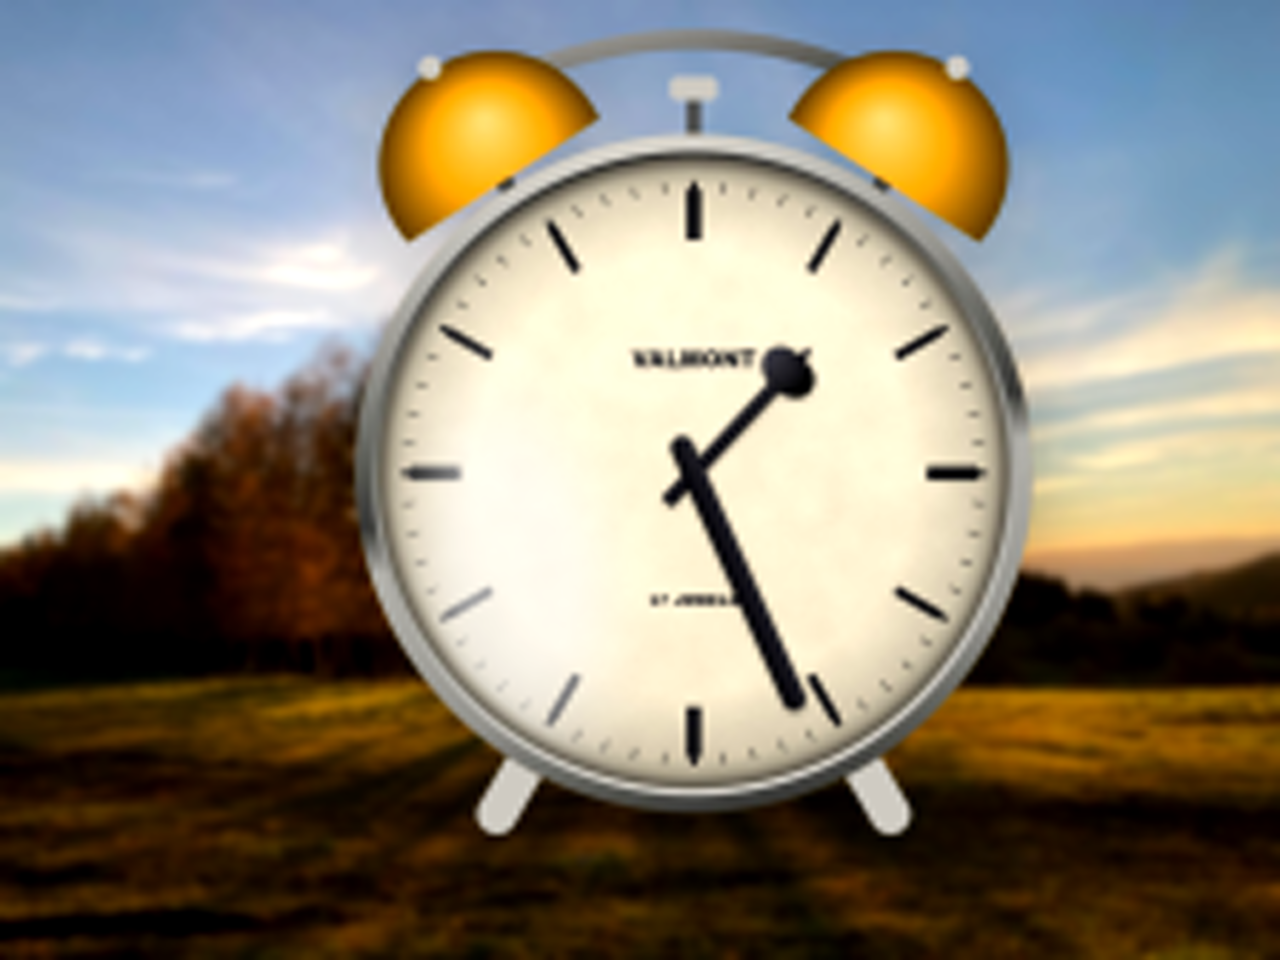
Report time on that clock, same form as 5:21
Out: 1:26
